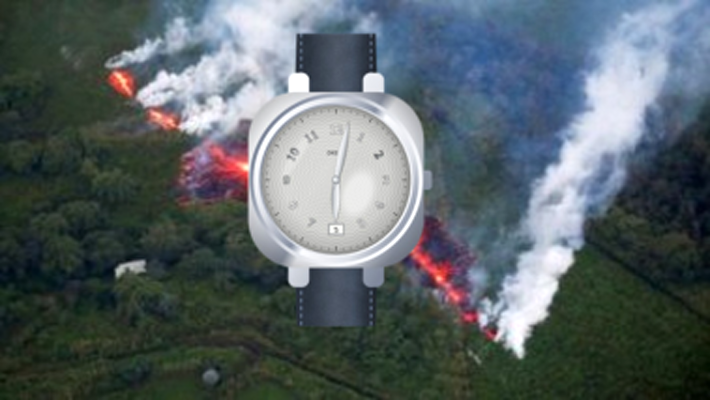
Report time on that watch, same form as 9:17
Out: 6:02
